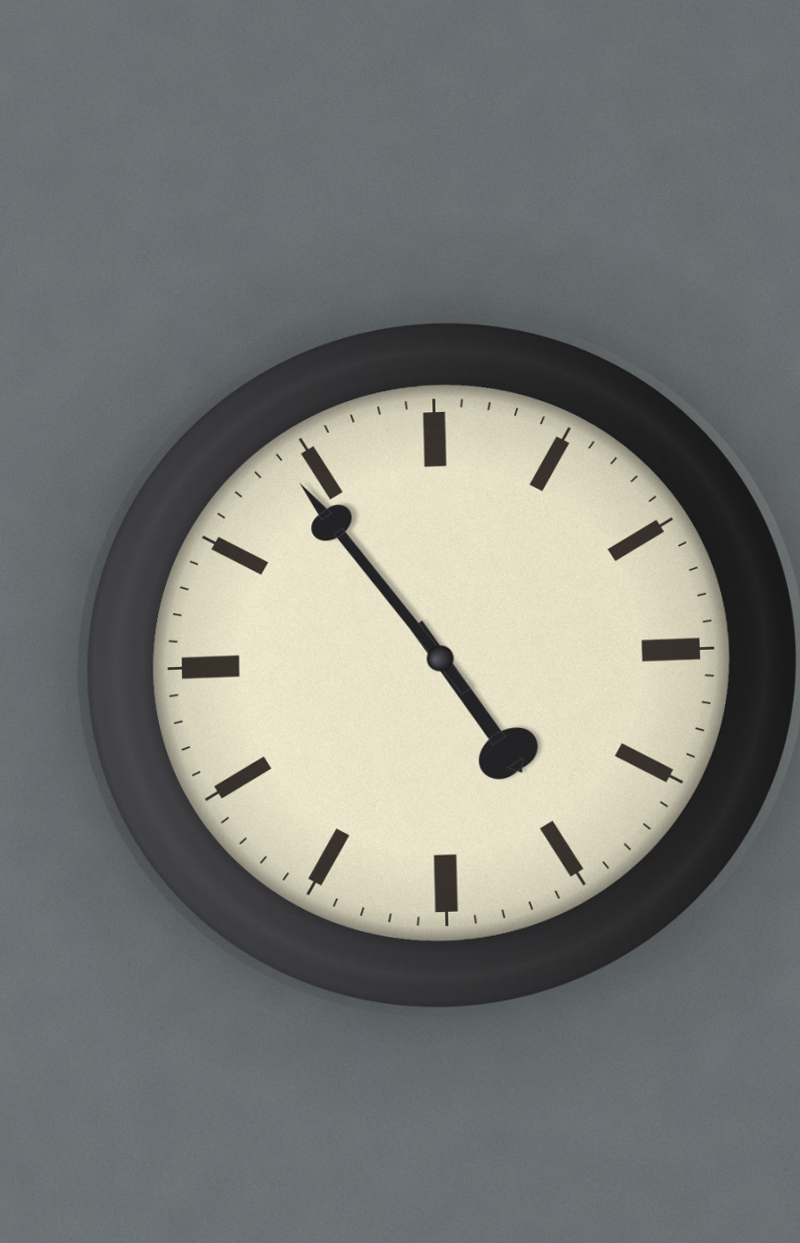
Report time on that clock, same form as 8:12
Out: 4:54
